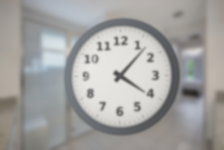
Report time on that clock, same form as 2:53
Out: 4:07
